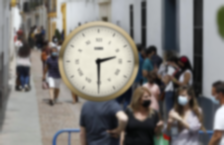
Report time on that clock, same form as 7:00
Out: 2:30
